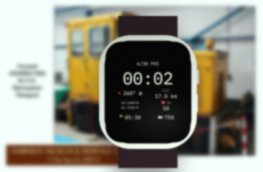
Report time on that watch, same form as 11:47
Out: 0:02
